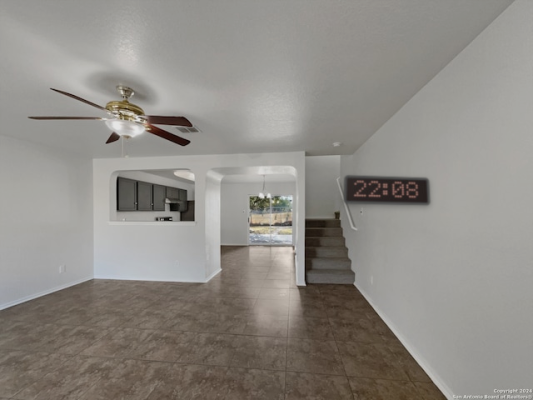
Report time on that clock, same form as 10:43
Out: 22:08
